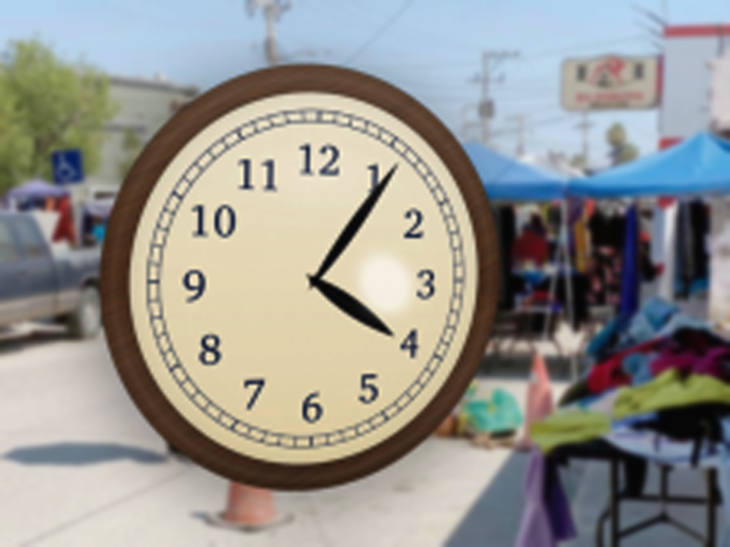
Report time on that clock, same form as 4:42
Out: 4:06
